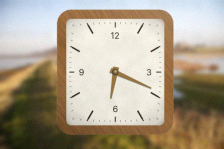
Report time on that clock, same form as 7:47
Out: 6:19
